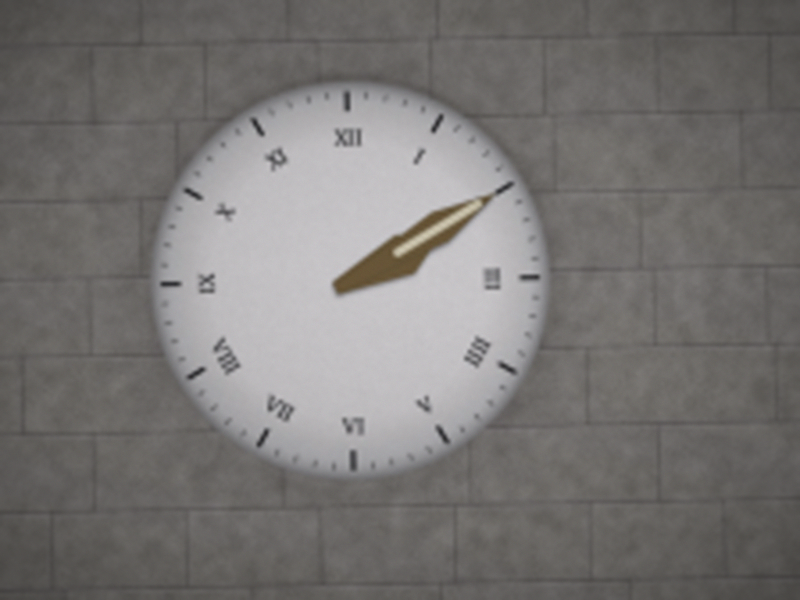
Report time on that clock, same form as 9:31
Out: 2:10
